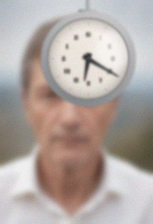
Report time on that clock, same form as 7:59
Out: 6:20
